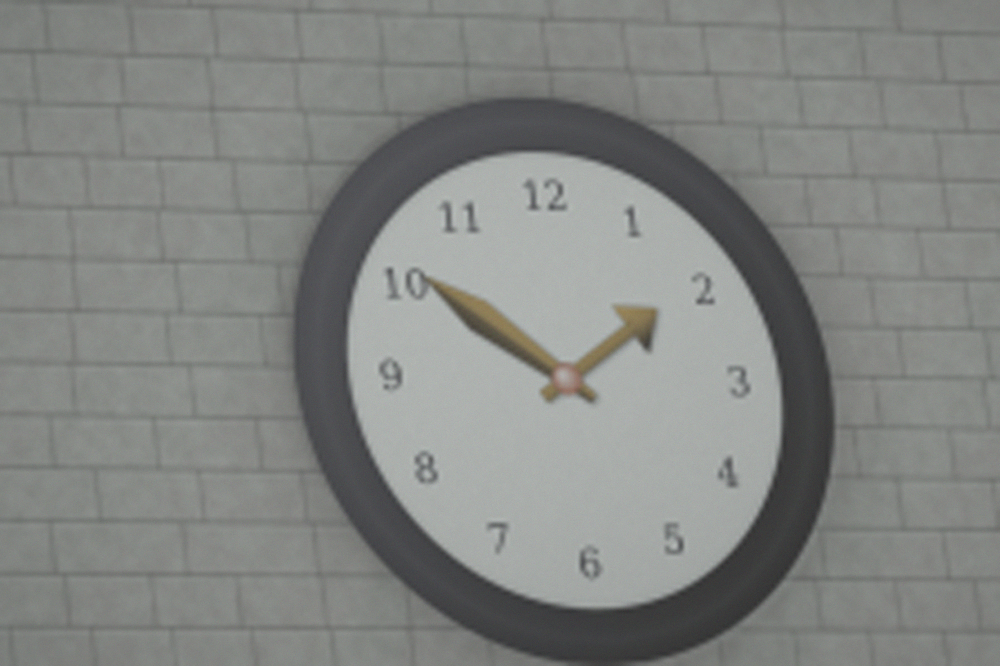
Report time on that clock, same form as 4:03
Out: 1:51
